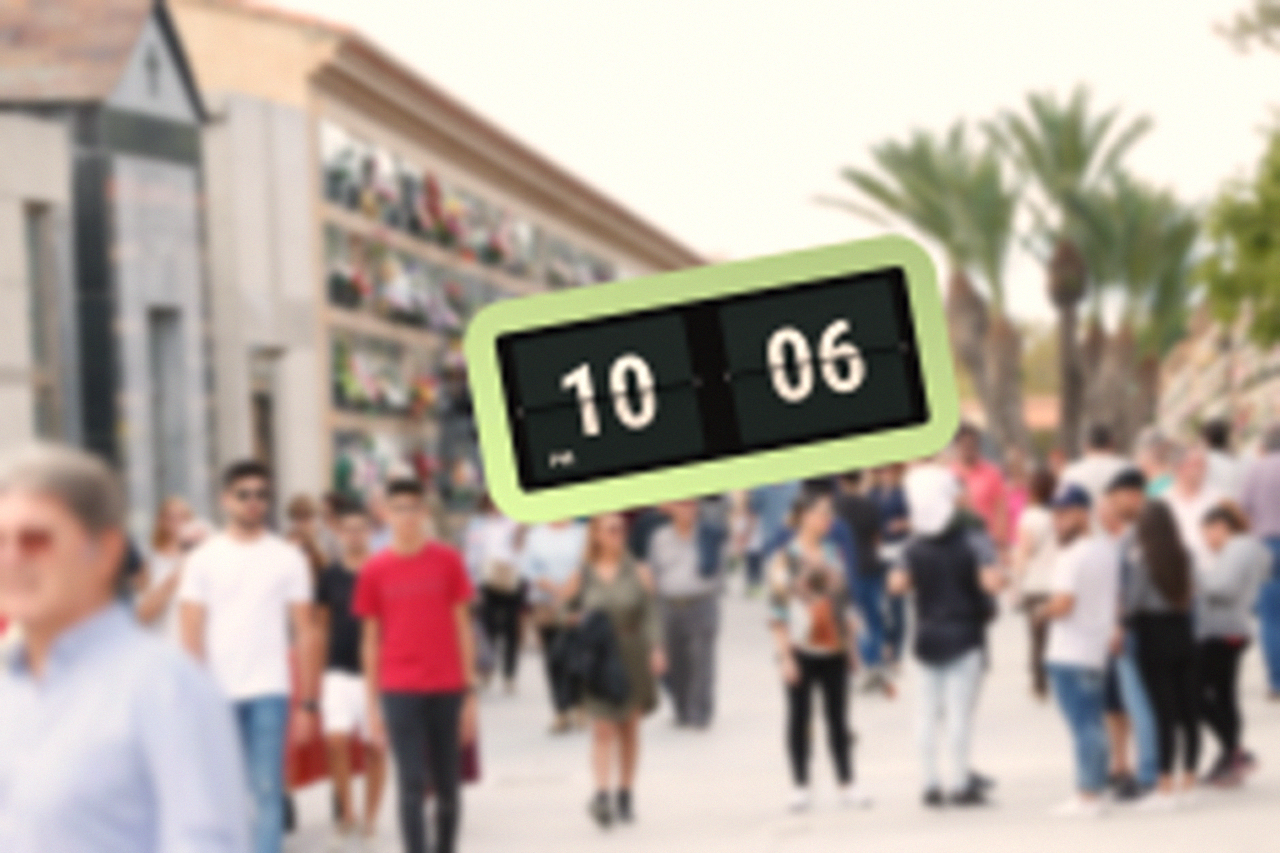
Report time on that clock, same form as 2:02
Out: 10:06
